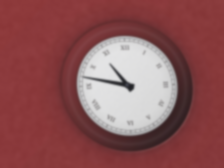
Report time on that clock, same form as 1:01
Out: 10:47
